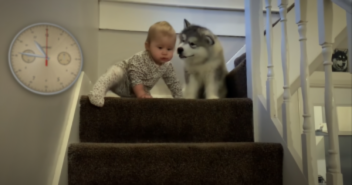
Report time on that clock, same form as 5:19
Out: 10:46
